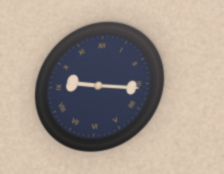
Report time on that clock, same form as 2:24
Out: 9:16
